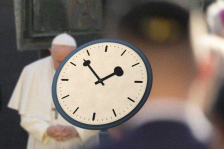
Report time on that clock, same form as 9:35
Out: 1:53
